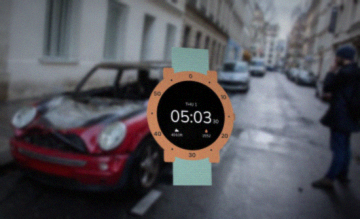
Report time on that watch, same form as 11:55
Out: 5:03
